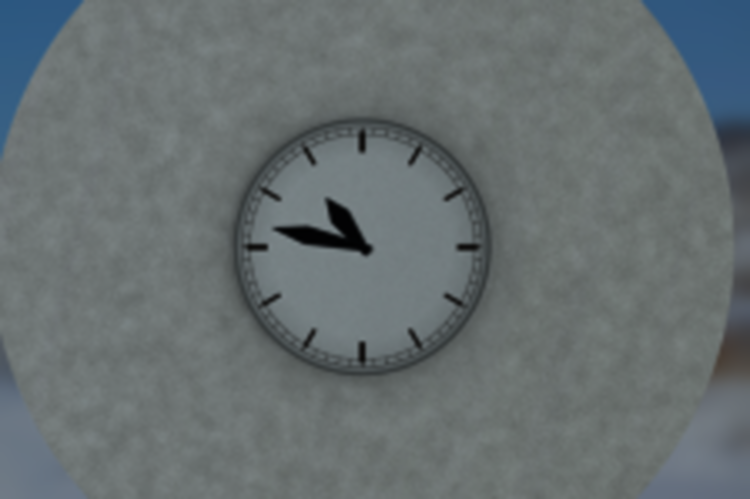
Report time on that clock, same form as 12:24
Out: 10:47
